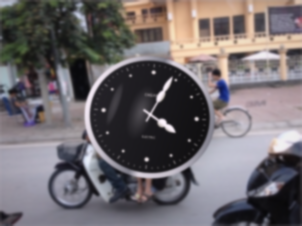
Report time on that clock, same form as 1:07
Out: 4:04
